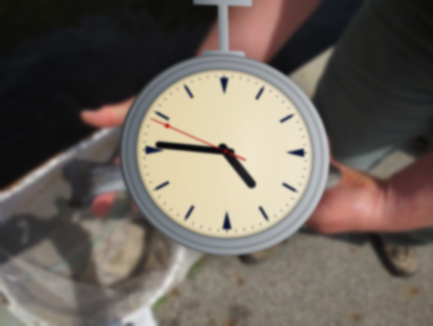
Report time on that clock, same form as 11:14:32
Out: 4:45:49
